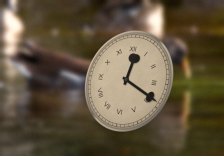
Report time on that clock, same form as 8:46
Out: 12:19
